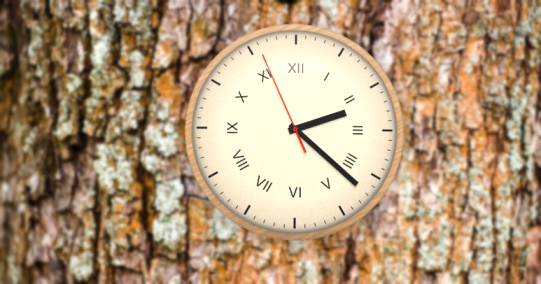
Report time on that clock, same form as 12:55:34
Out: 2:21:56
